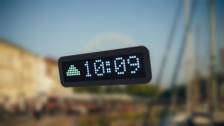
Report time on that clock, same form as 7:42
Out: 10:09
